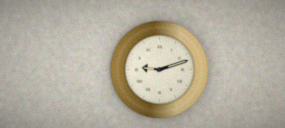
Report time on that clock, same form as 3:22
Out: 9:12
